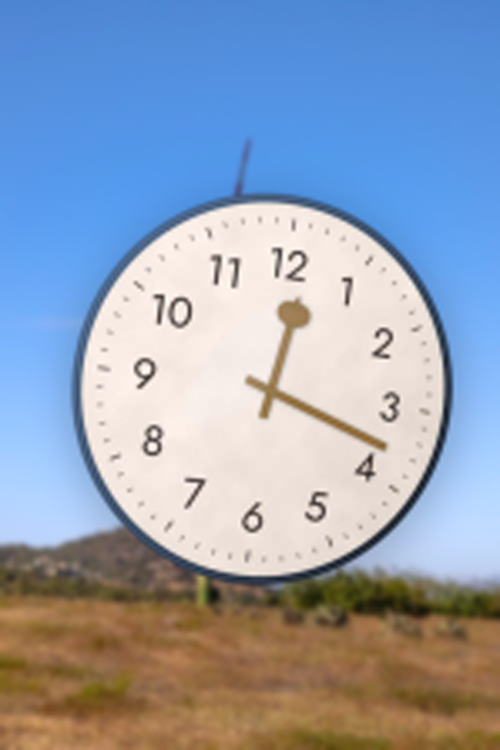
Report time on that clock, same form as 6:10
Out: 12:18
